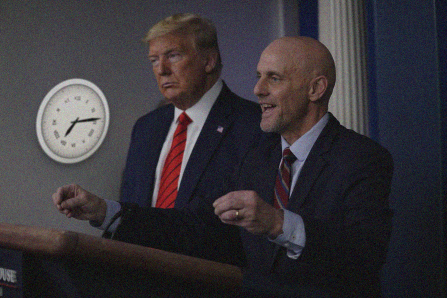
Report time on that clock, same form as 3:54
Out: 7:14
